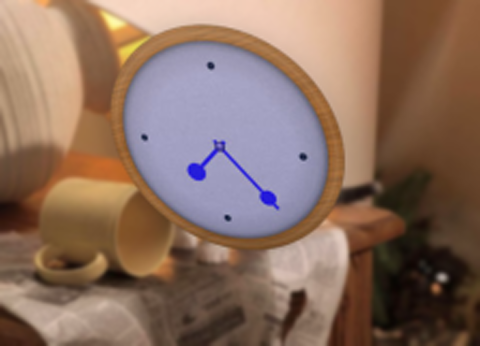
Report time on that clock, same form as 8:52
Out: 7:23
